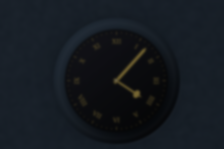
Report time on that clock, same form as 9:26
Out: 4:07
